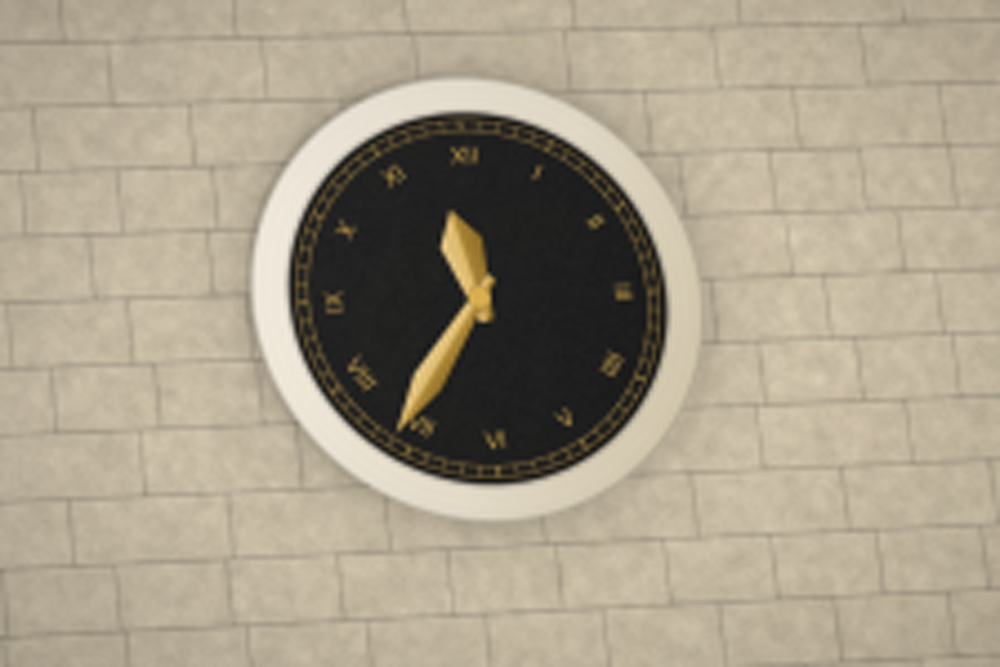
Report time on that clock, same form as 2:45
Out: 11:36
